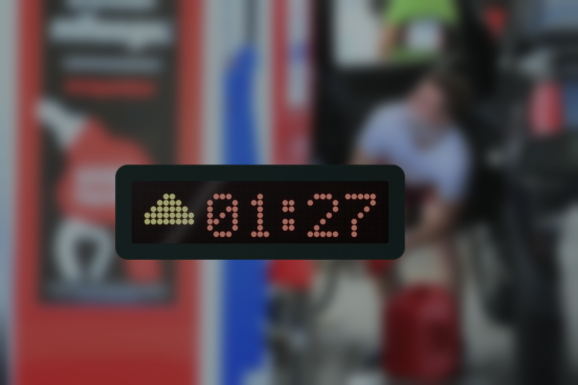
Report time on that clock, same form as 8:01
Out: 1:27
